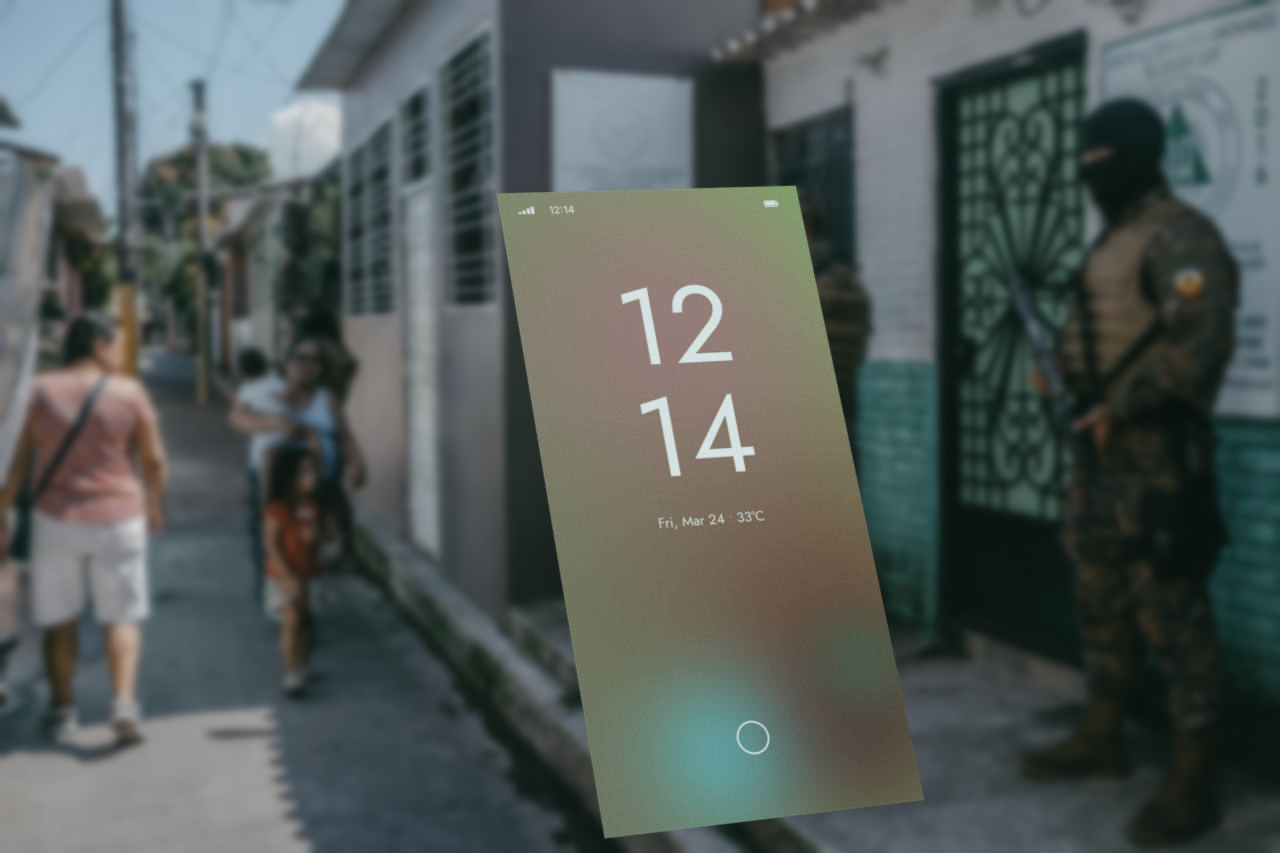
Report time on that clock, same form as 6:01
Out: 12:14
